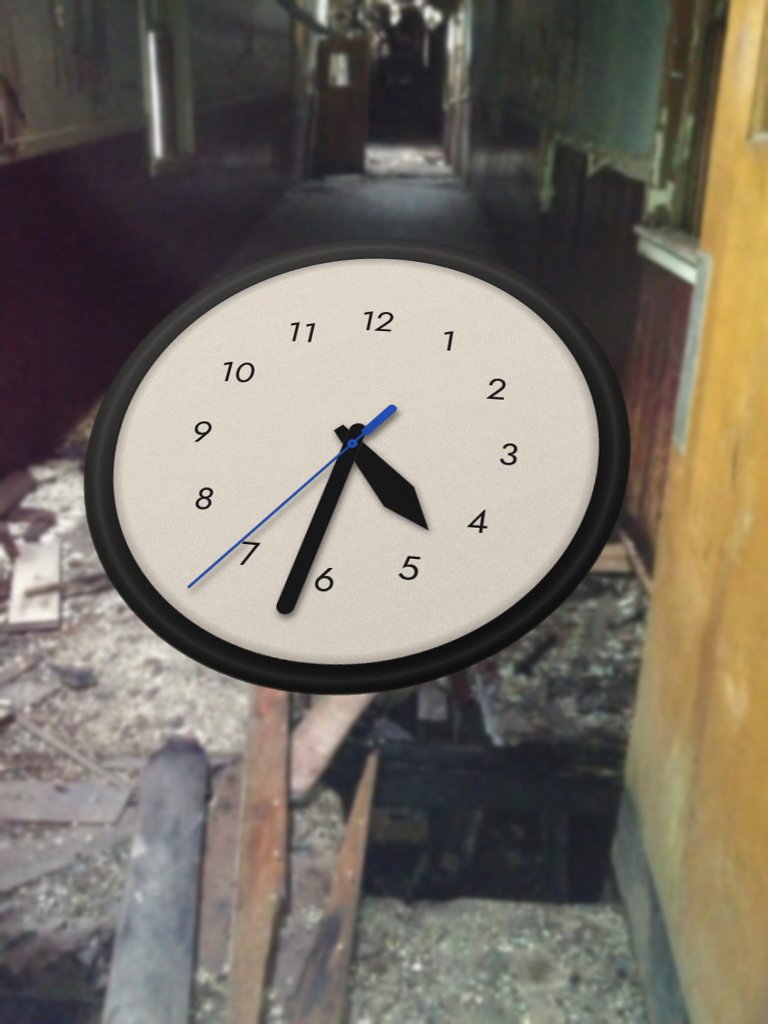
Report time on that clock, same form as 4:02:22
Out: 4:31:36
